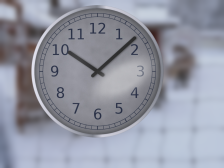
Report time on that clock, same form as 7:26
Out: 10:08
